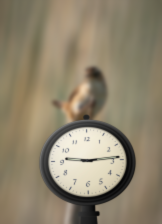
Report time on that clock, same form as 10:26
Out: 9:14
